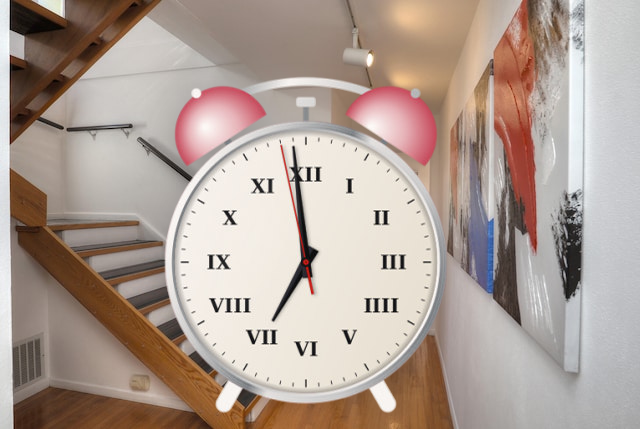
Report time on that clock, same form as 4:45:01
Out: 6:58:58
